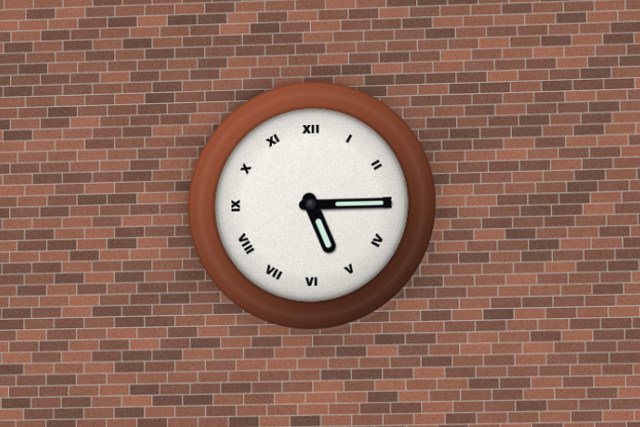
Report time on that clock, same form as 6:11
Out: 5:15
